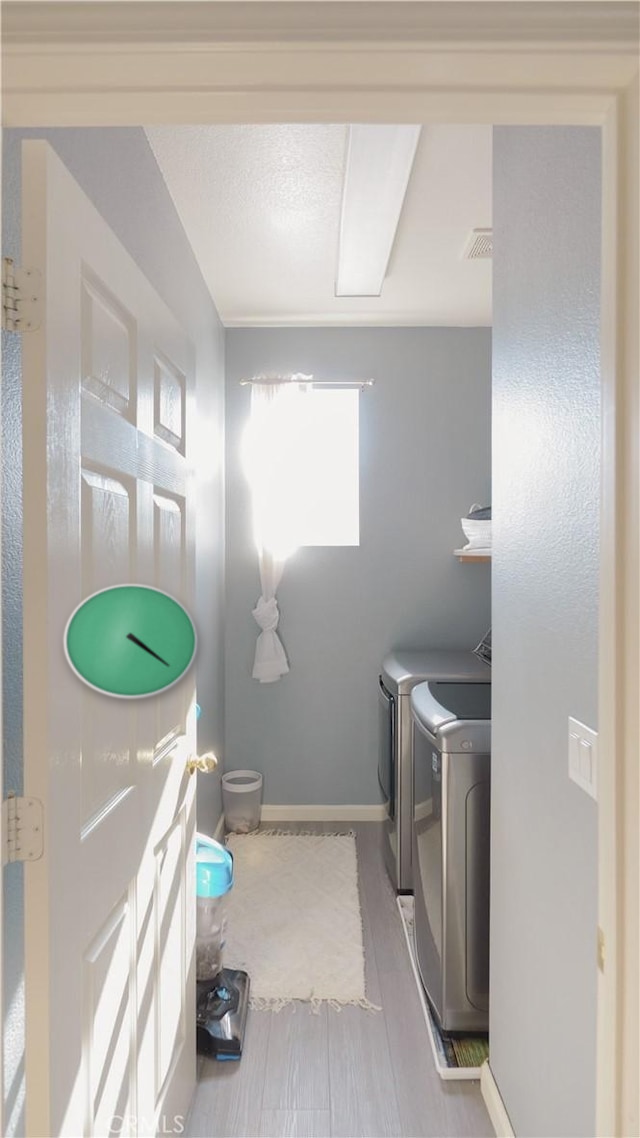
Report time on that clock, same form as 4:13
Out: 4:22
